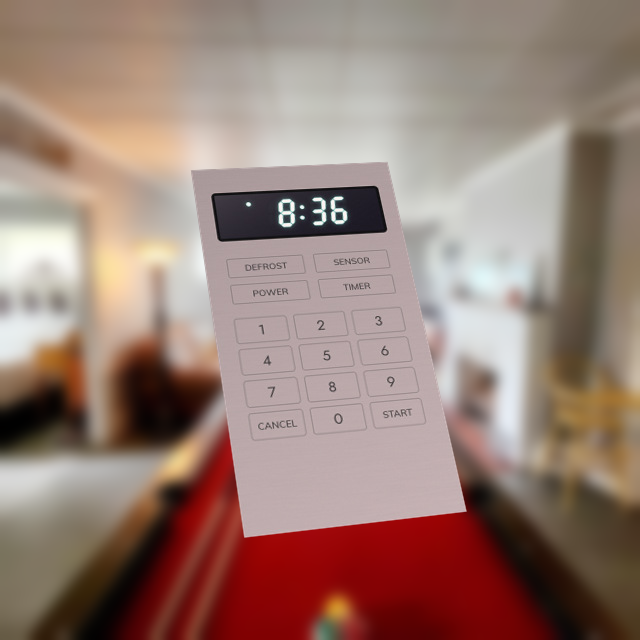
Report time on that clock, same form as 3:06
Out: 8:36
